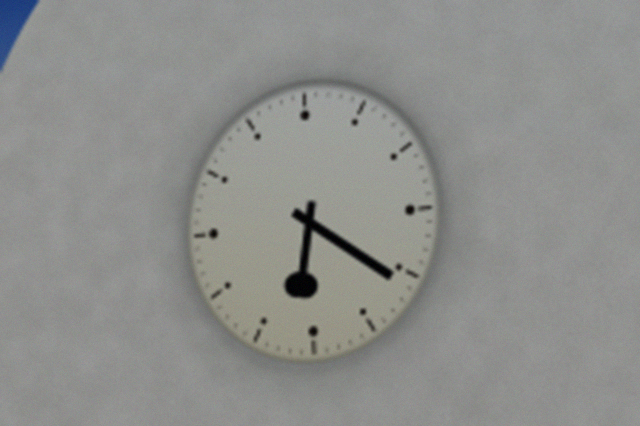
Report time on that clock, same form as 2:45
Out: 6:21
